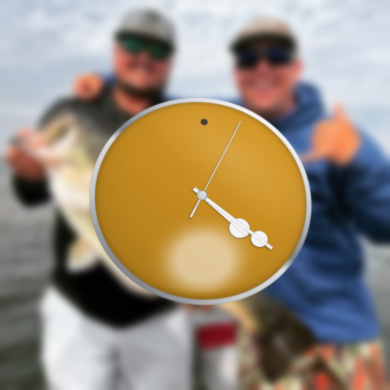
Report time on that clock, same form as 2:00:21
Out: 4:21:04
